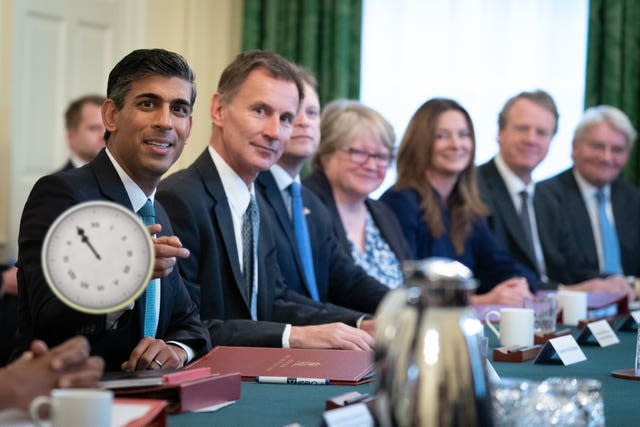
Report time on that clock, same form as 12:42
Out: 10:55
